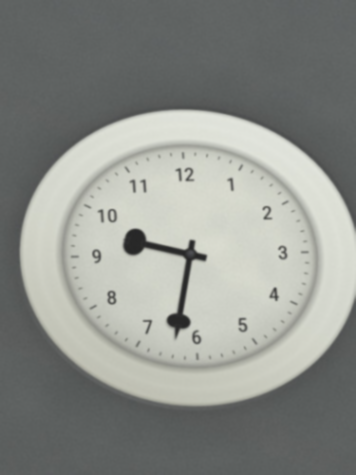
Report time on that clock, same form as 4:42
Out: 9:32
